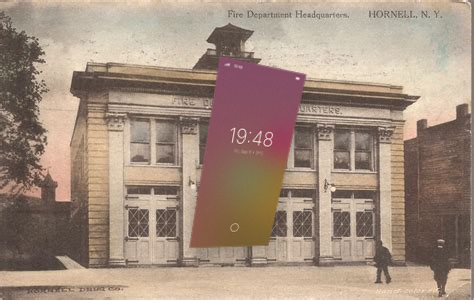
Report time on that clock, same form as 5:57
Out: 19:48
